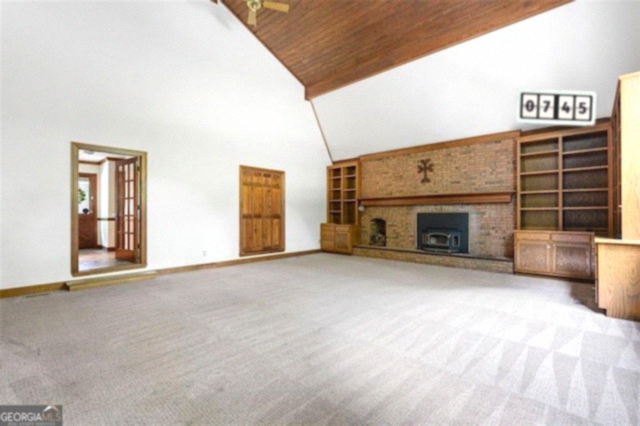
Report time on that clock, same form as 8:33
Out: 7:45
